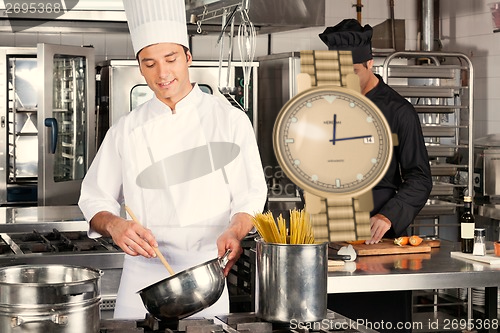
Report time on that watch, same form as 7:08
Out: 12:14
